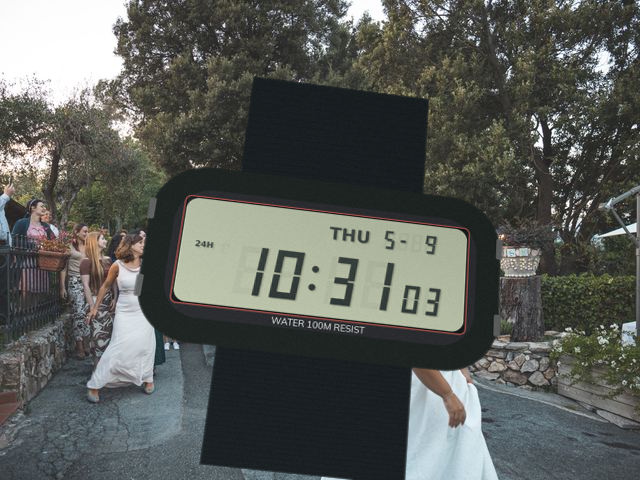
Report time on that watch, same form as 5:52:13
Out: 10:31:03
